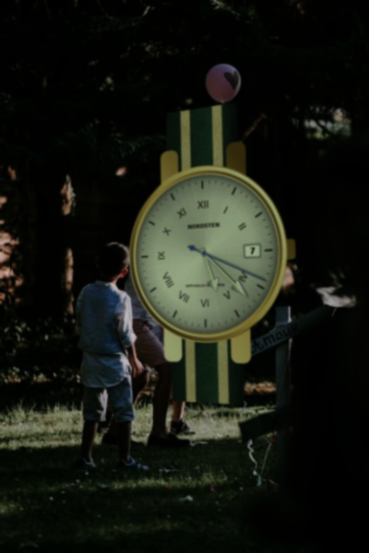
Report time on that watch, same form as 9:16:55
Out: 5:22:19
